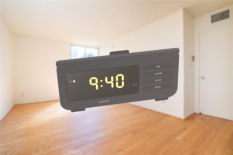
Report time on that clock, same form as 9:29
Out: 9:40
